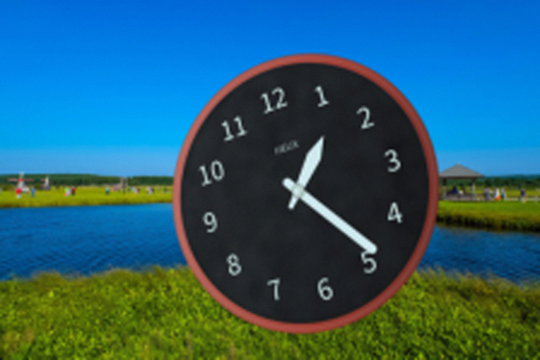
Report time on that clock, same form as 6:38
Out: 1:24
